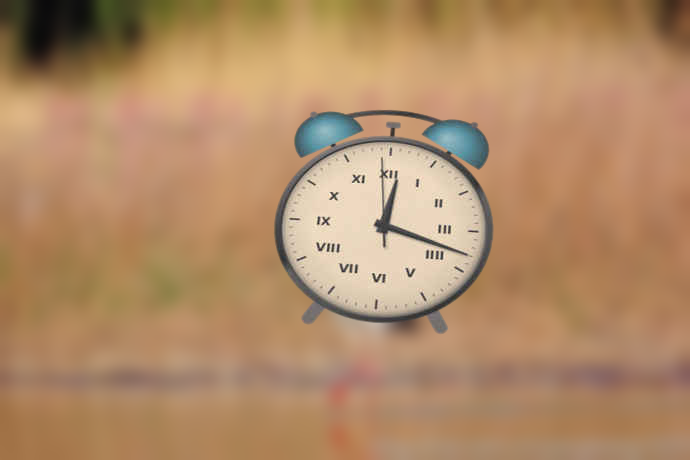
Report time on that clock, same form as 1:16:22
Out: 12:17:59
